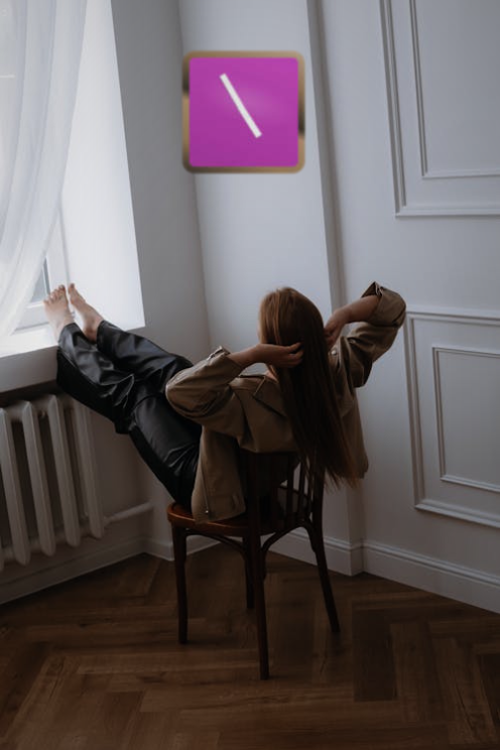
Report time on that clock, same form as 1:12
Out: 4:55
